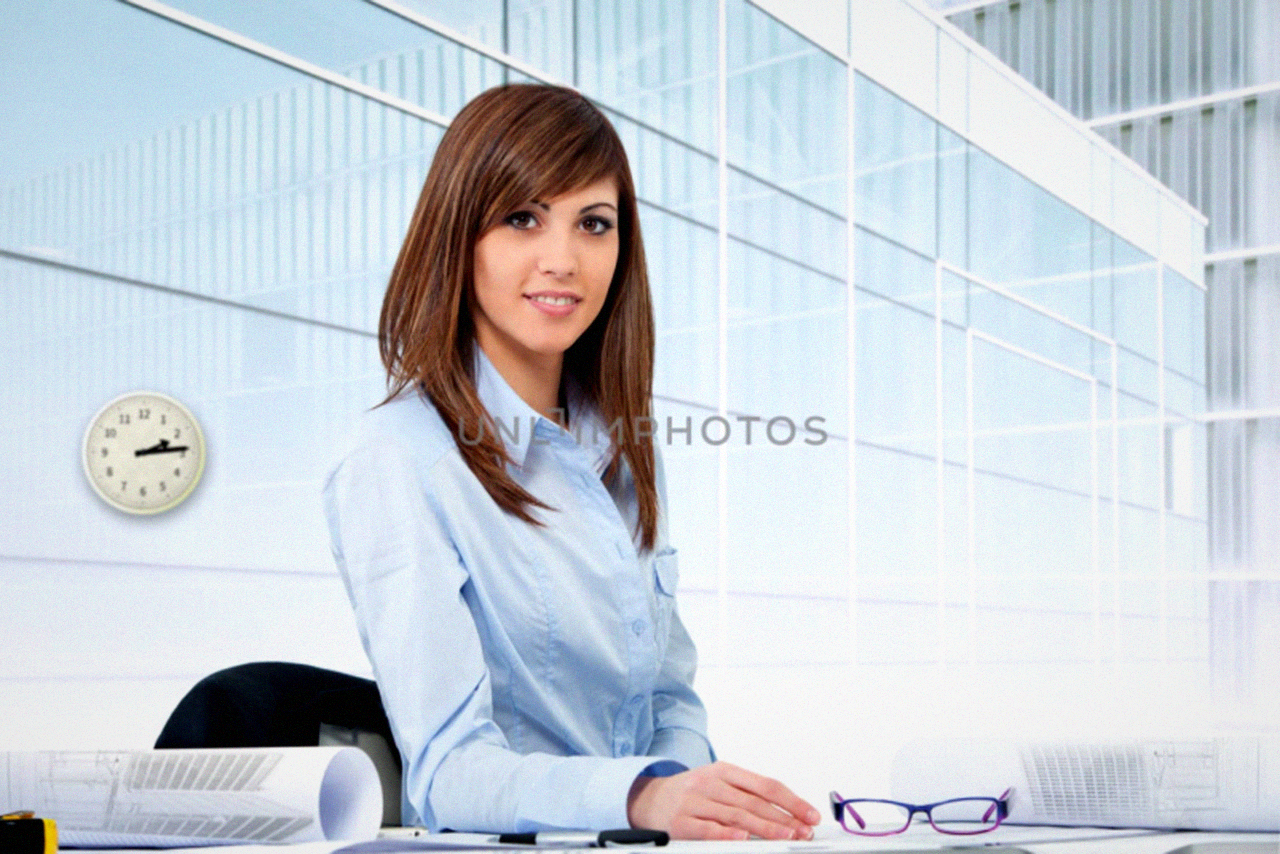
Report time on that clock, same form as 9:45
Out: 2:14
